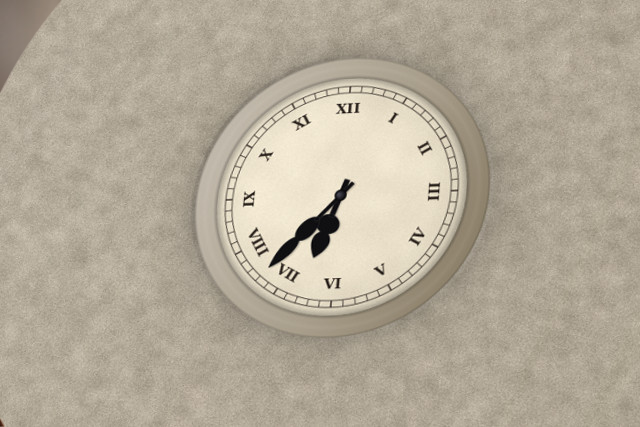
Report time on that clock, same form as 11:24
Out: 6:37
